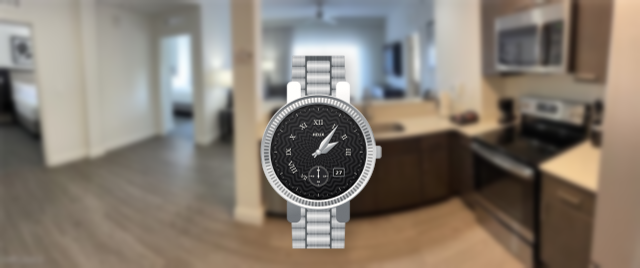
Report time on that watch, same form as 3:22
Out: 2:06
